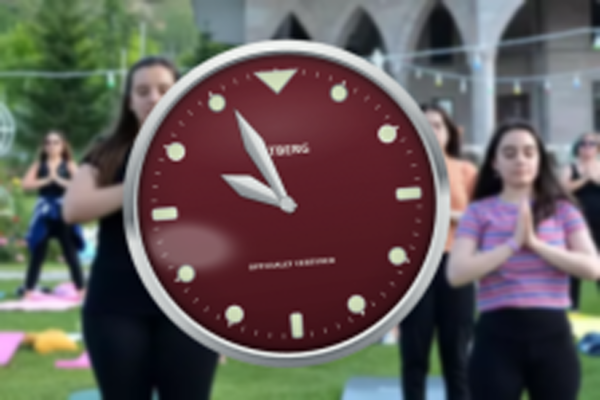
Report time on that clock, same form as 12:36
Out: 9:56
